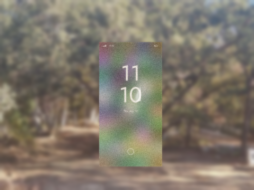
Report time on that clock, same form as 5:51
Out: 11:10
